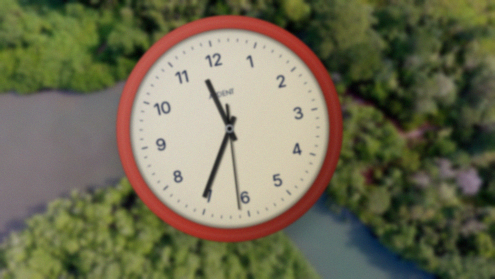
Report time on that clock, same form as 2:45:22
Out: 11:35:31
